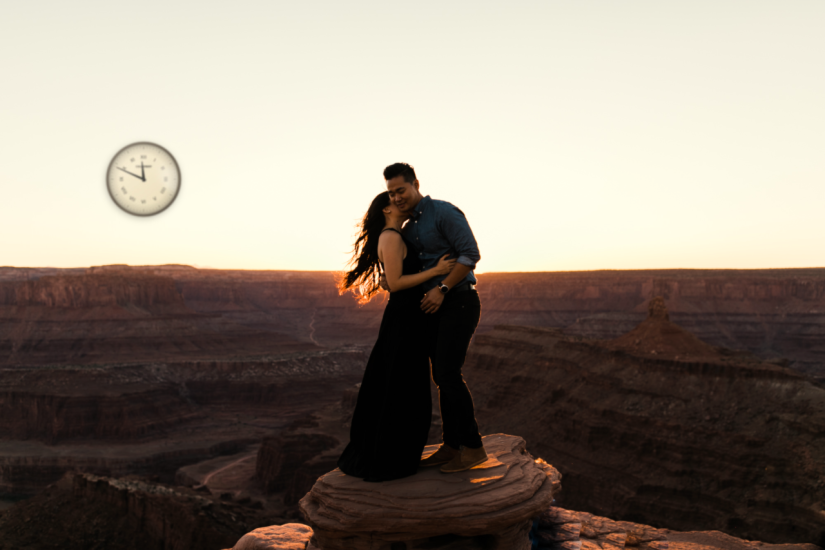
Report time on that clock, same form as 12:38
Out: 11:49
